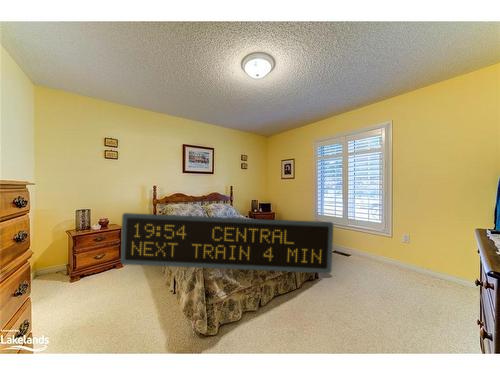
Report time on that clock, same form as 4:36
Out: 19:54
